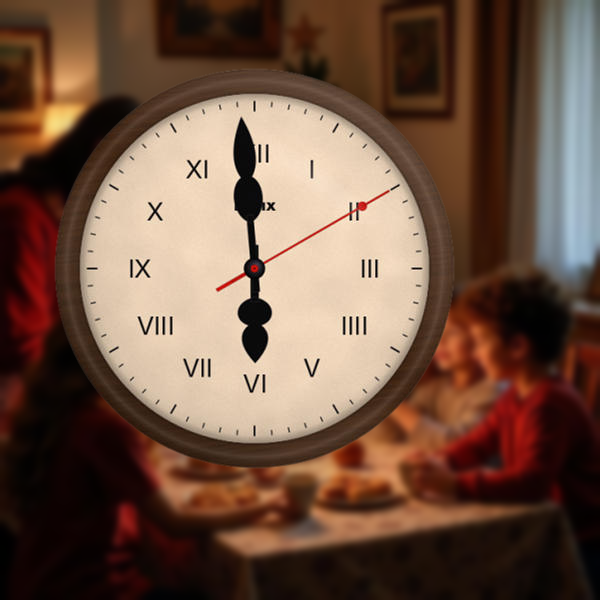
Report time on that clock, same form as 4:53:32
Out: 5:59:10
